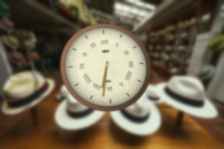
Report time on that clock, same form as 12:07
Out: 6:32
